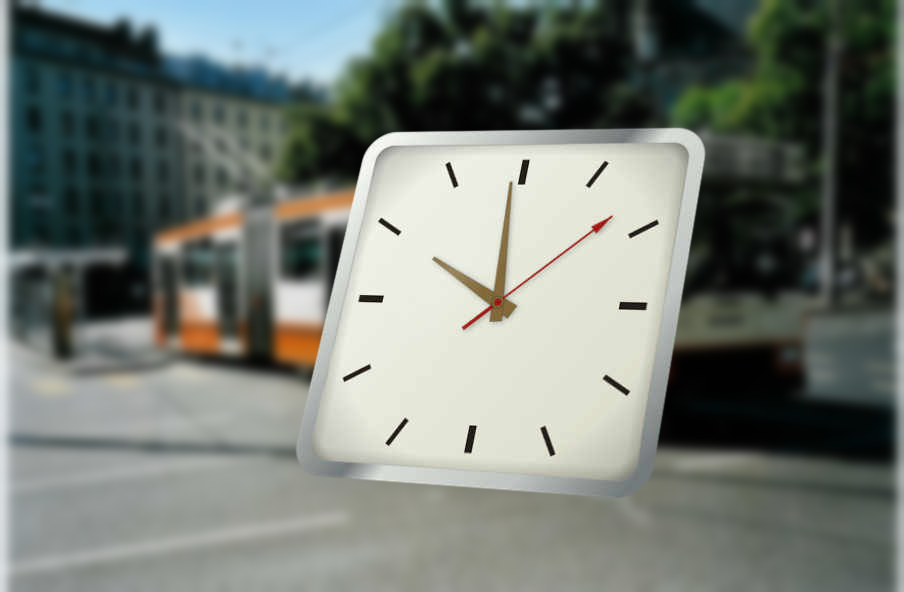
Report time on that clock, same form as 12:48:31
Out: 9:59:08
